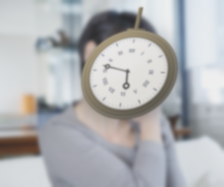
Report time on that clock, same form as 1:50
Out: 5:47
